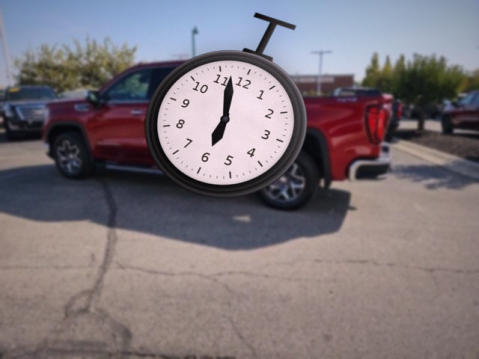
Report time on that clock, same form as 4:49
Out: 5:57
